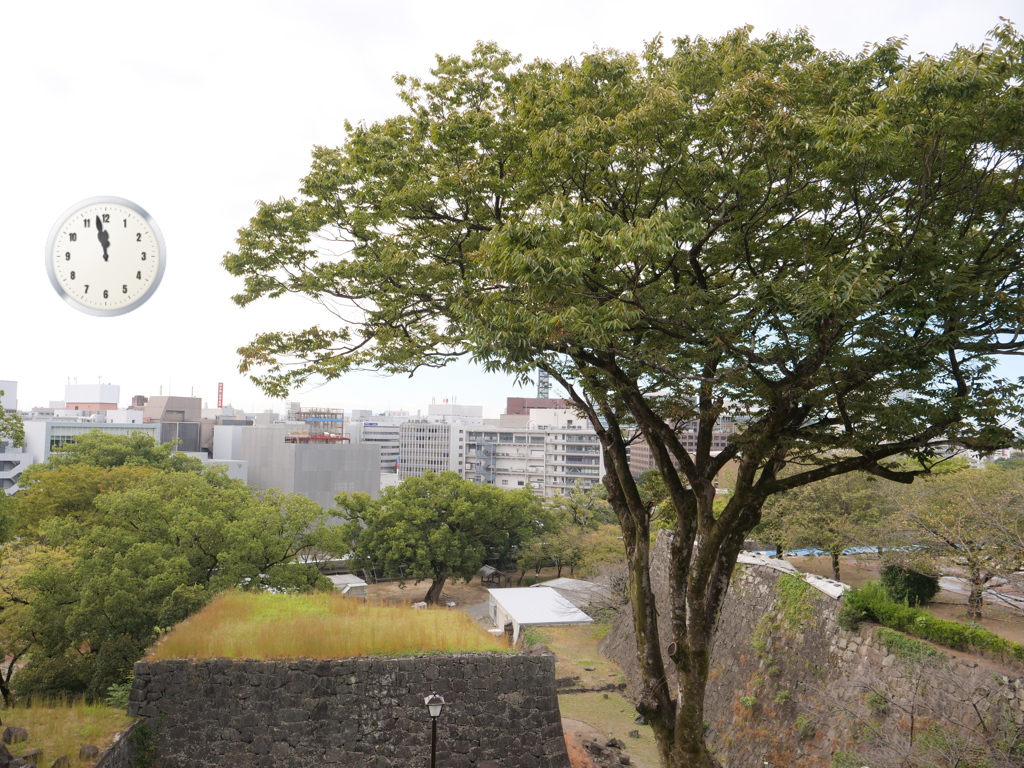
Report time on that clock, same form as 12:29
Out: 11:58
